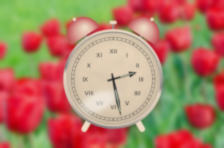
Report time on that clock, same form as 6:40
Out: 2:28
